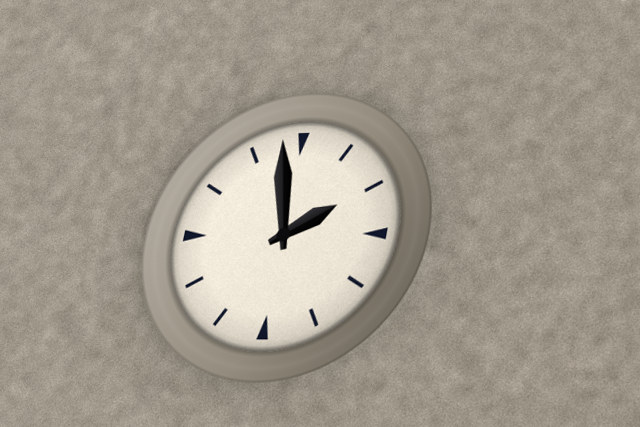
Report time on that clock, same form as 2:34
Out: 1:58
